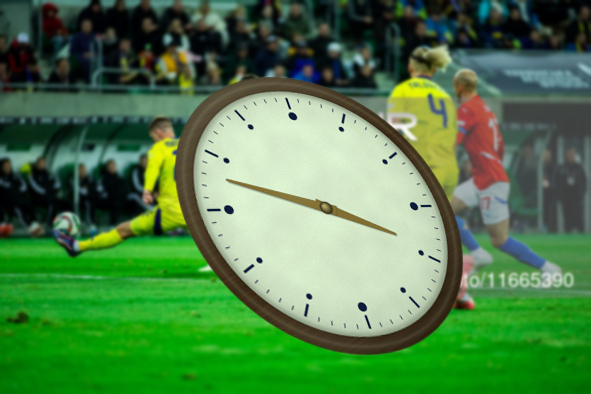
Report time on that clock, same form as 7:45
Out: 3:48
